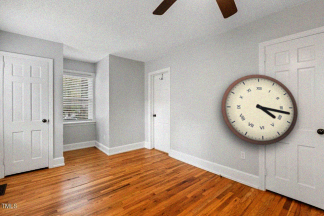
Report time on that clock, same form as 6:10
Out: 4:17
